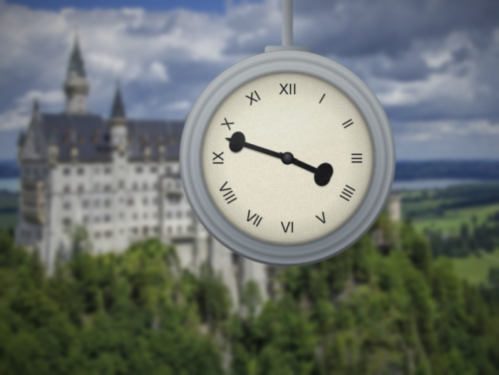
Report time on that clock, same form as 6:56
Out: 3:48
